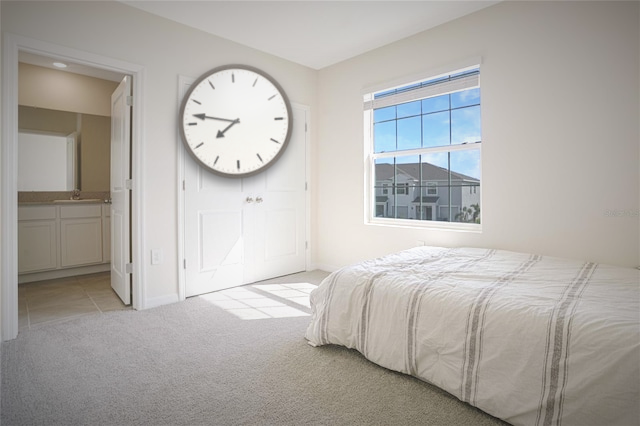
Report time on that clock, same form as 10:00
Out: 7:47
